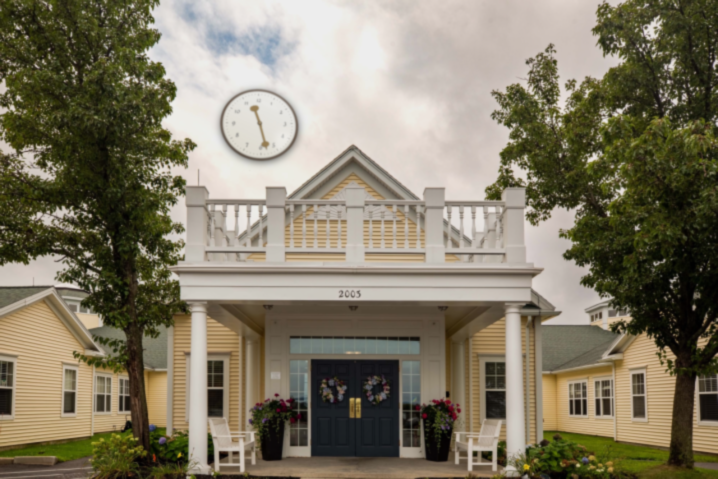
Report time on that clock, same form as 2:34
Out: 11:28
